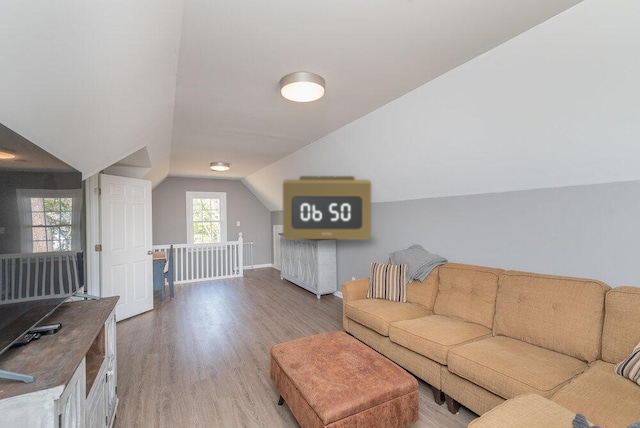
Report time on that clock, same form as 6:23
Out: 6:50
